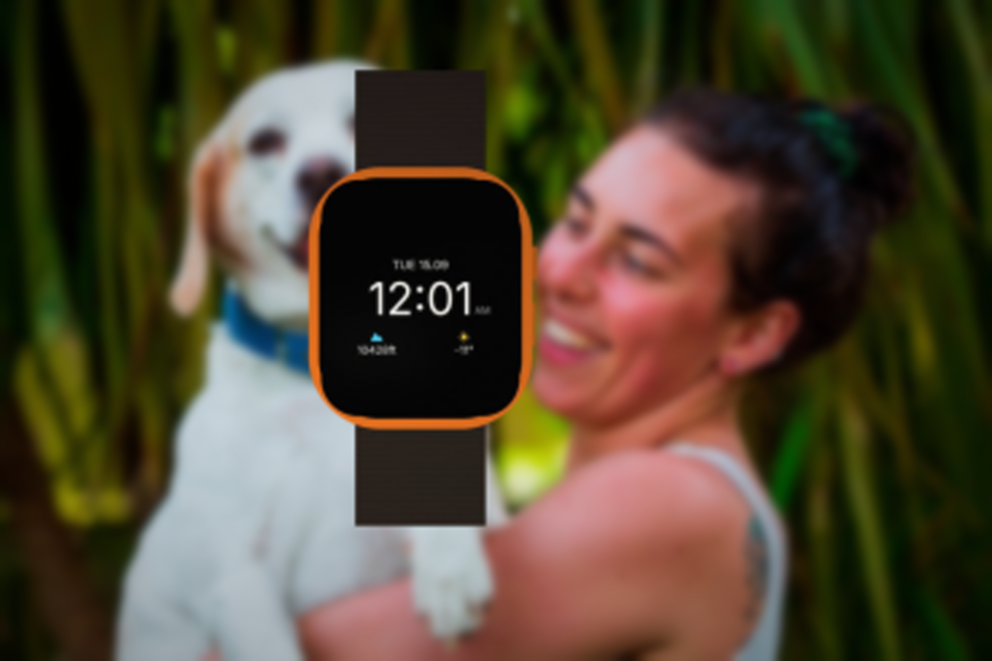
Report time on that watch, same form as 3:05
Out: 12:01
